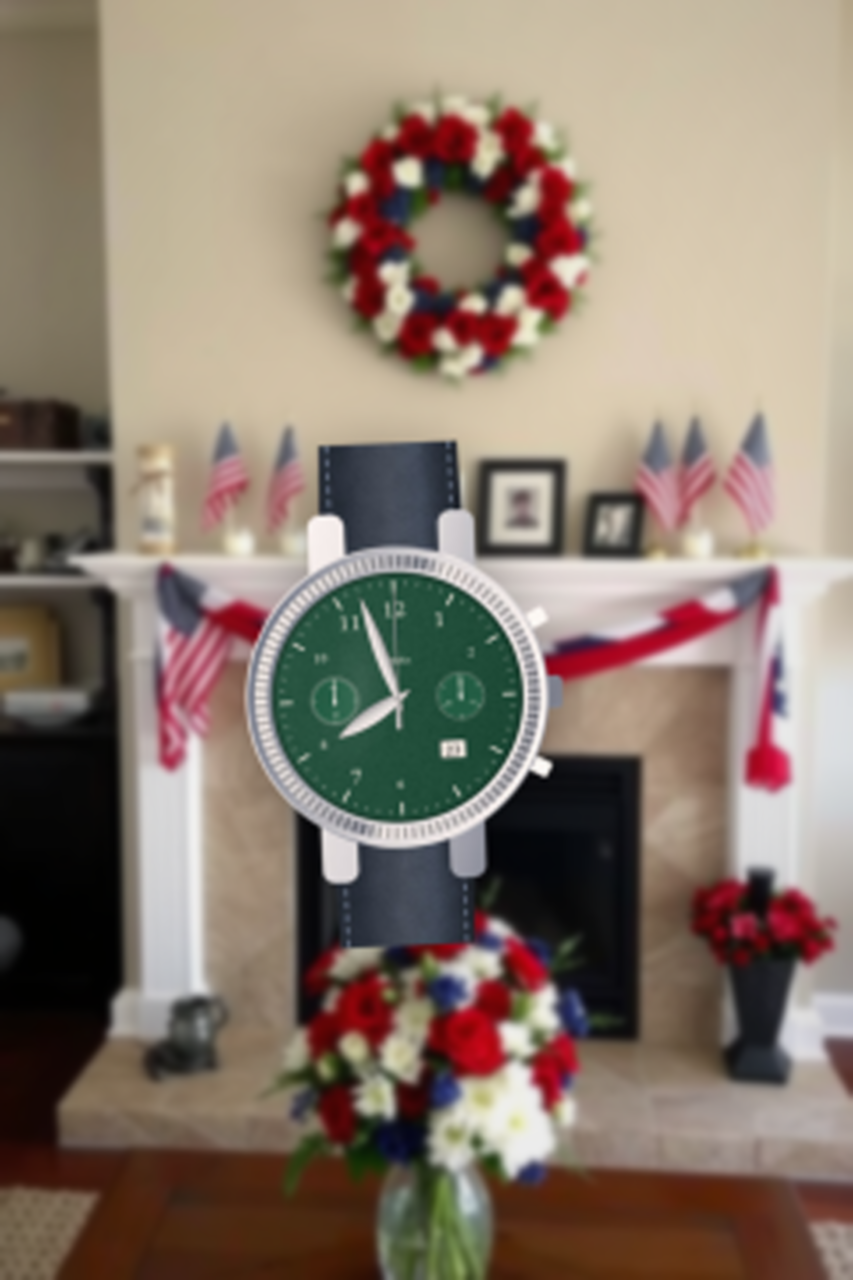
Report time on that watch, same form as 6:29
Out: 7:57
